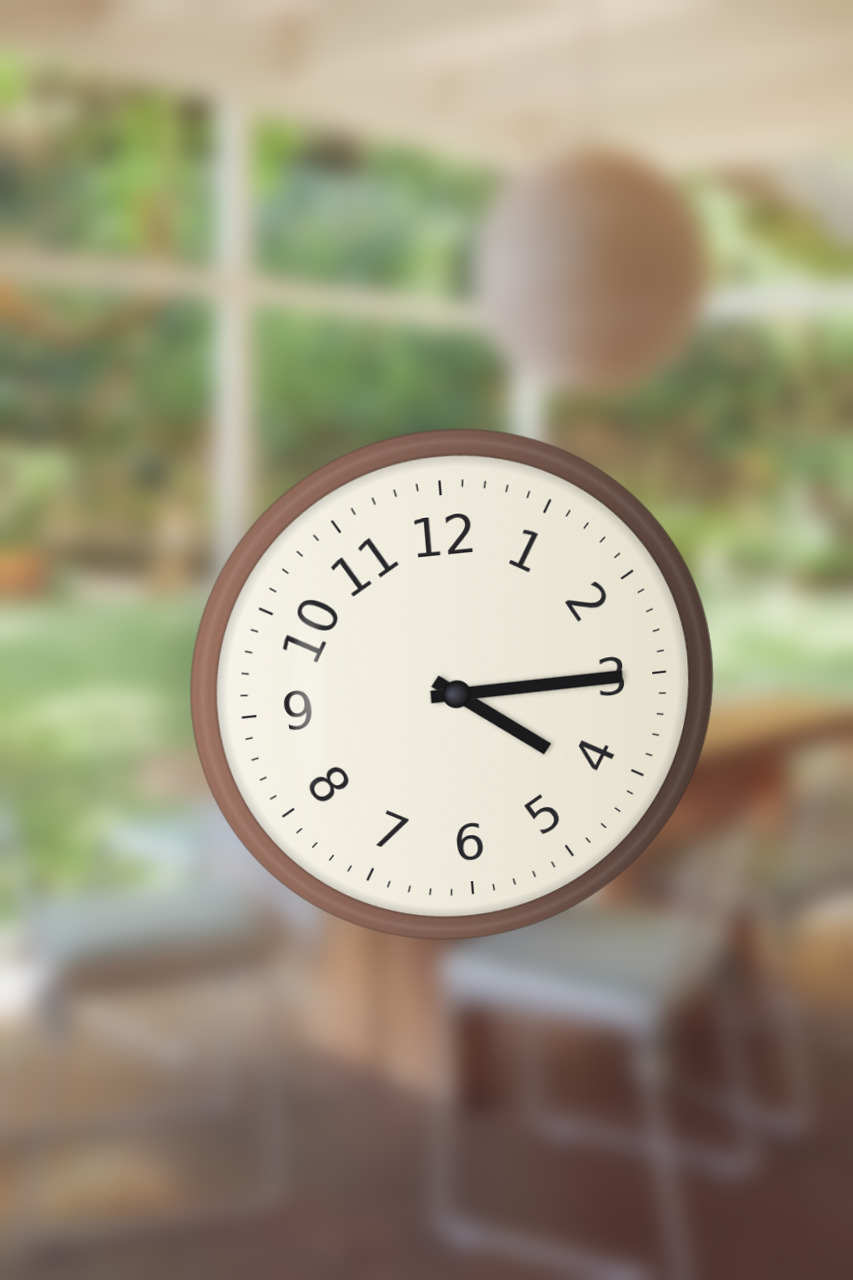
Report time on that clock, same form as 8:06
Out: 4:15
